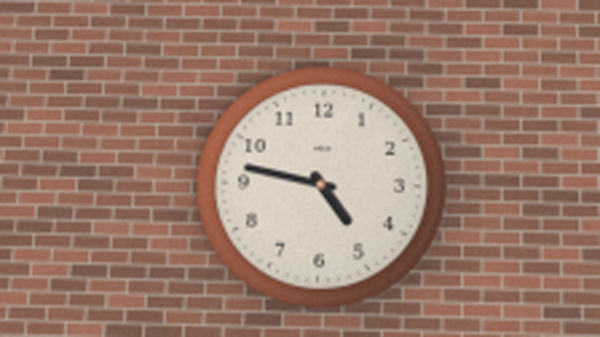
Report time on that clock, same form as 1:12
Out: 4:47
